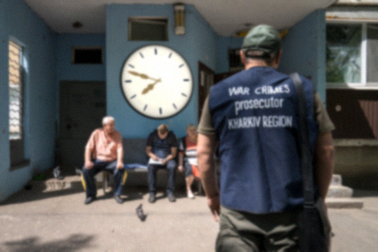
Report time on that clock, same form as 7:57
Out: 7:48
